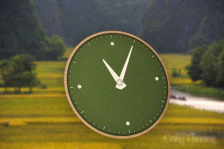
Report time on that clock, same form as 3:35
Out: 11:05
